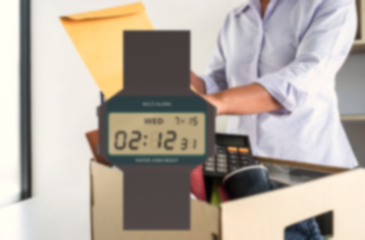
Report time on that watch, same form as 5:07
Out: 2:12
